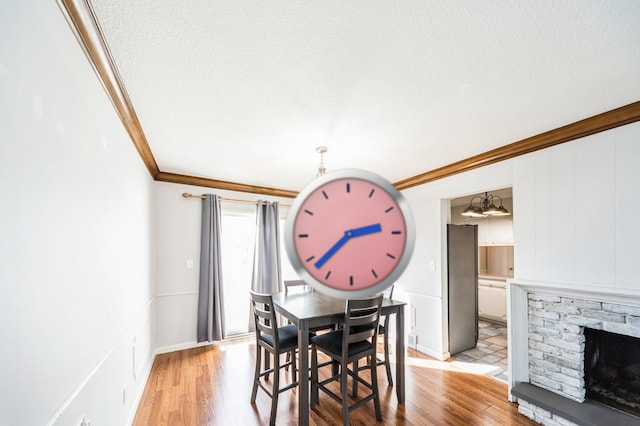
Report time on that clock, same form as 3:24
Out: 2:38
